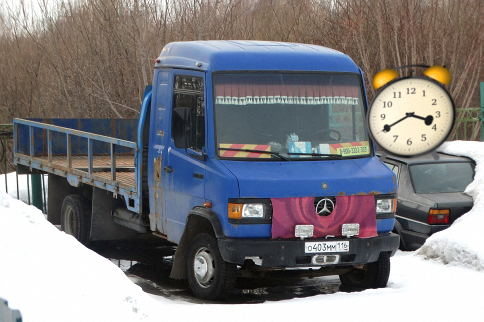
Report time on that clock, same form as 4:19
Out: 3:40
